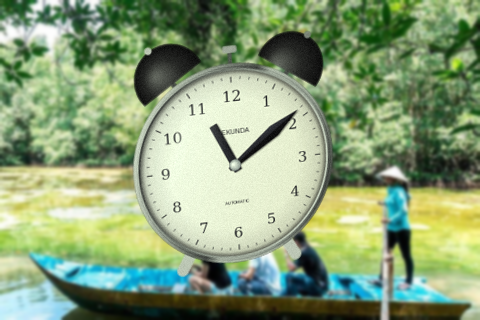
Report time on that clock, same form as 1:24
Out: 11:09
